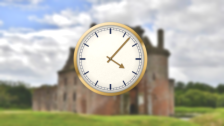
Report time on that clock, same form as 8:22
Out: 4:07
